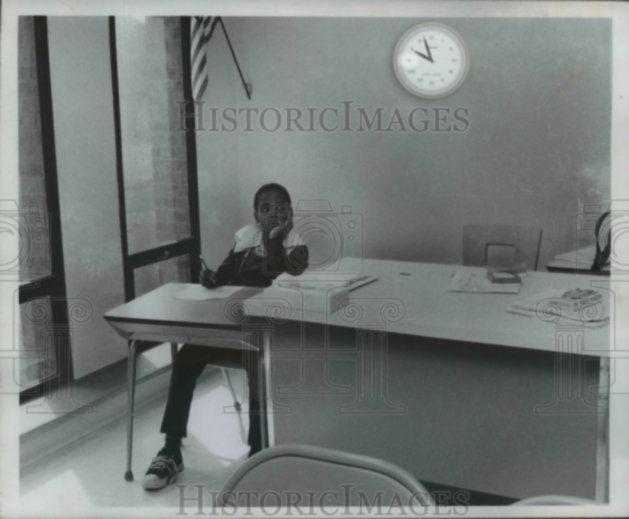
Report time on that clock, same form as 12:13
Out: 9:57
